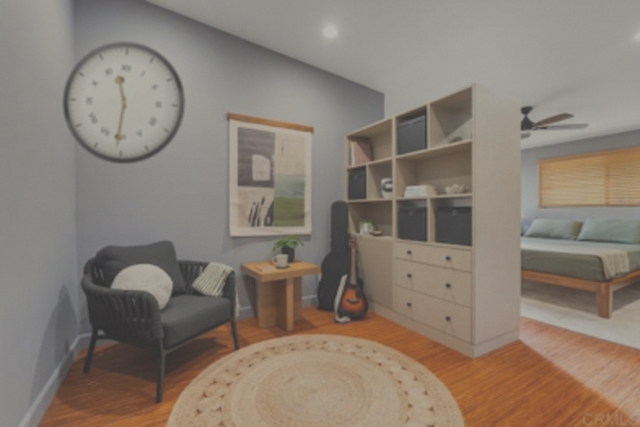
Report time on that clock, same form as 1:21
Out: 11:31
